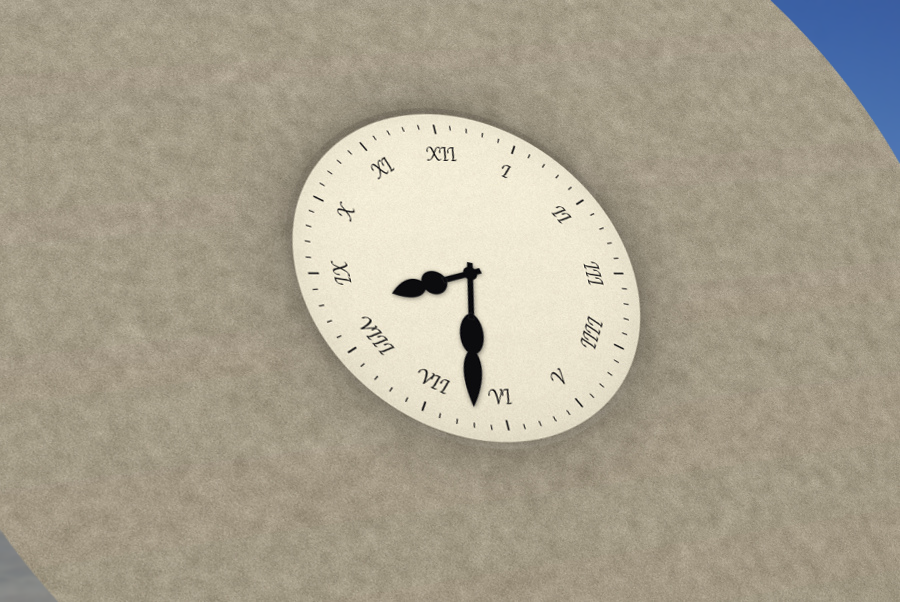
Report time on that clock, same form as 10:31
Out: 8:32
